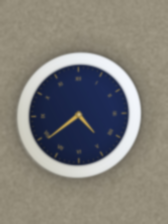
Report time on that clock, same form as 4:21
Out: 4:39
